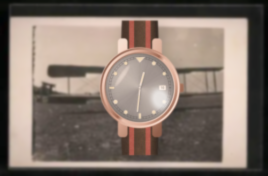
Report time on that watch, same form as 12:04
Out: 12:31
